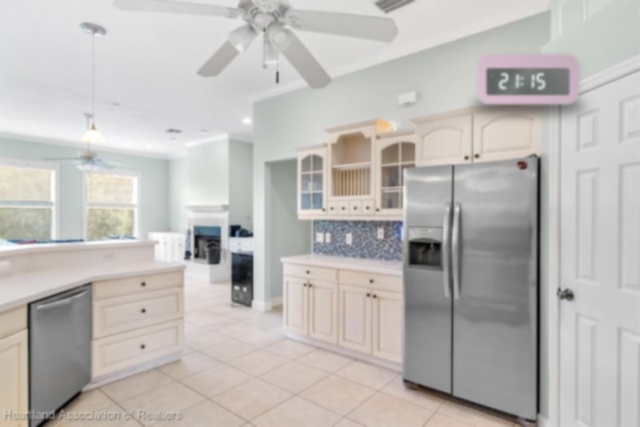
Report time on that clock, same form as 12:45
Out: 21:15
